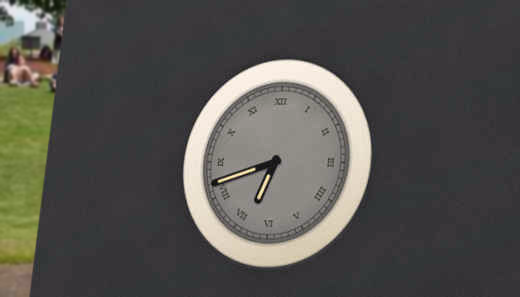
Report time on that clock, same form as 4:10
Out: 6:42
